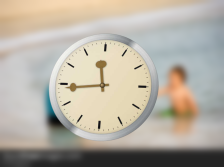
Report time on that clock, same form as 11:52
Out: 11:44
